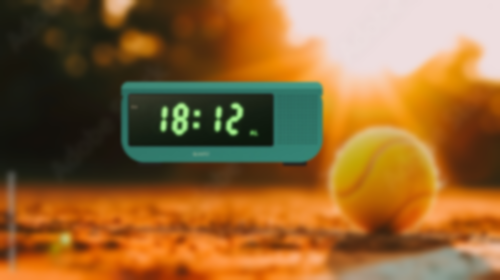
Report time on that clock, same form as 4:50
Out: 18:12
